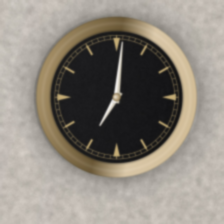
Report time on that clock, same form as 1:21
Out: 7:01
